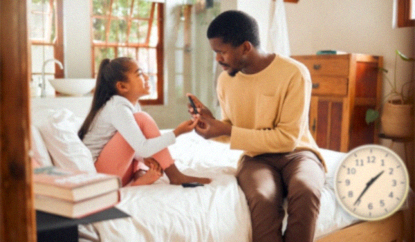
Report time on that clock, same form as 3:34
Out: 1:36
